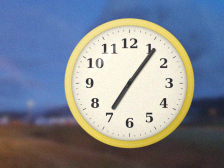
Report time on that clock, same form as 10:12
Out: 7:06
